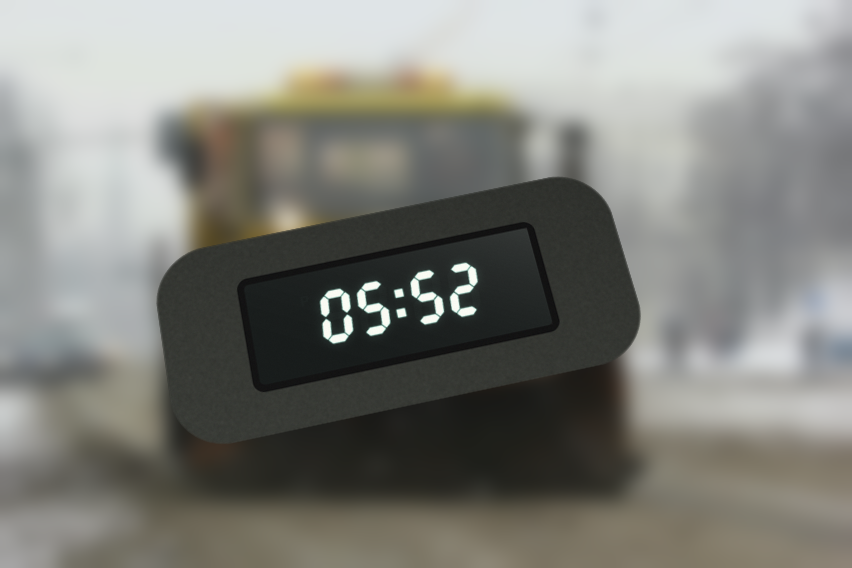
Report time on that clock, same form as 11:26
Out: 5:52
